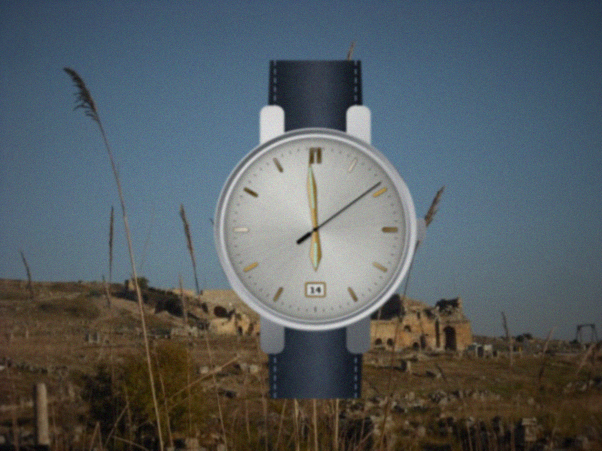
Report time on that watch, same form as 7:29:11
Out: 5:59:09
